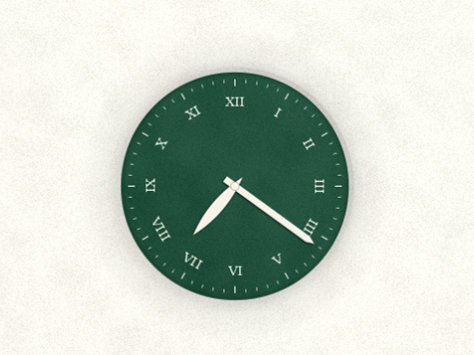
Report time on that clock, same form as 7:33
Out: 7:21
